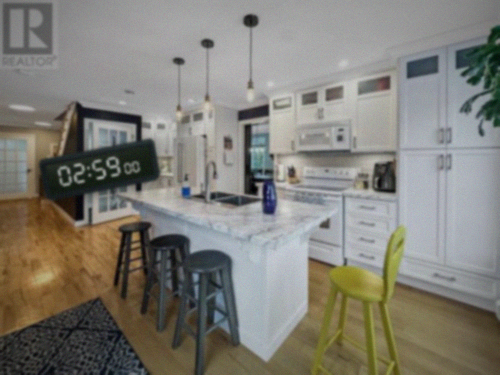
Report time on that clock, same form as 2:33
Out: 2:59
